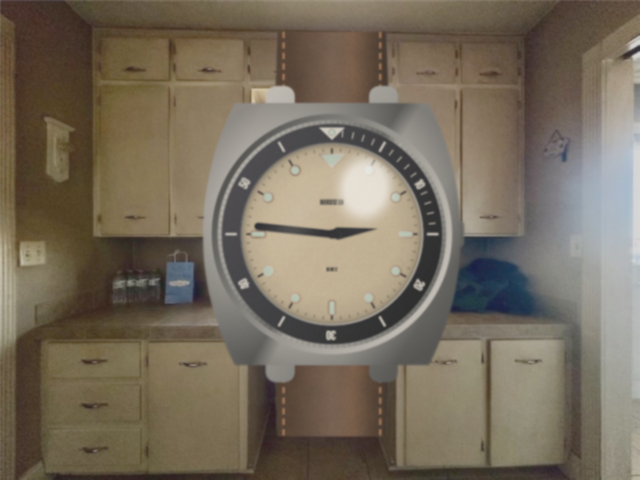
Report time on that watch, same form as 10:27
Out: 2:46
